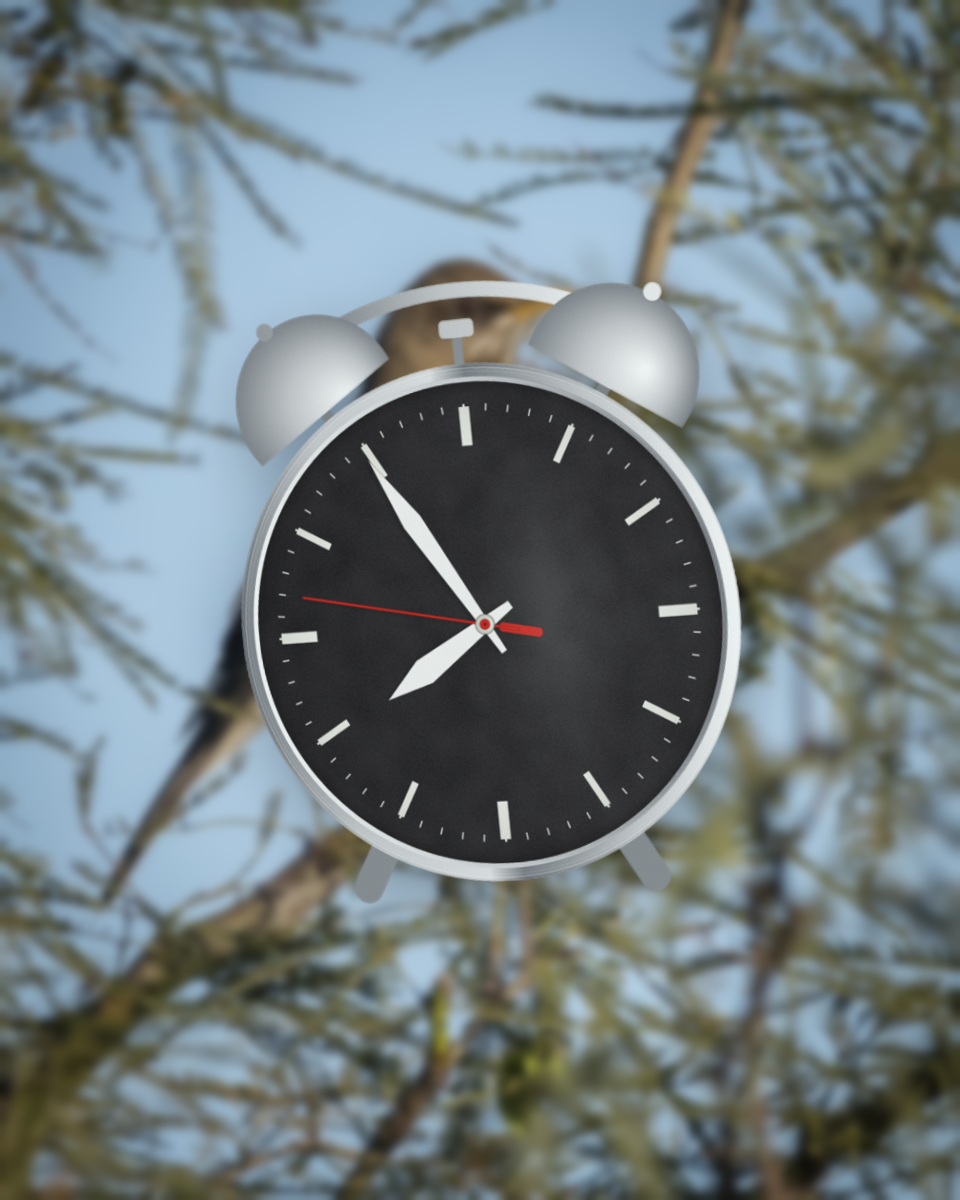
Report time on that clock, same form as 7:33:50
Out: 7:54:47
